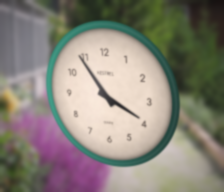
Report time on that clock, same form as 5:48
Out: 3:54
